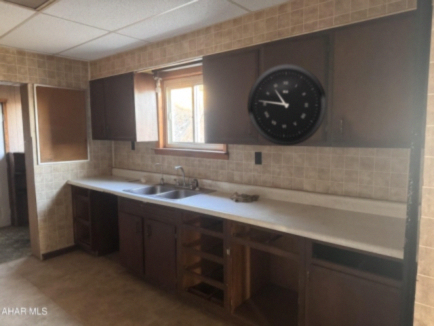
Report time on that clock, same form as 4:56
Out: 10:46
